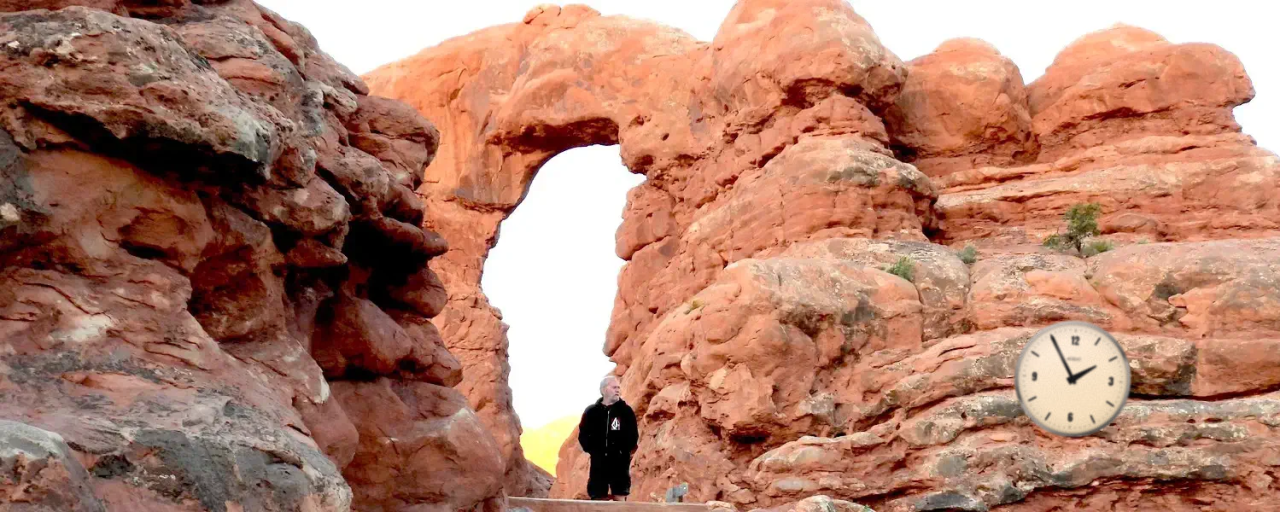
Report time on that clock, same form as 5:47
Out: 1:55
